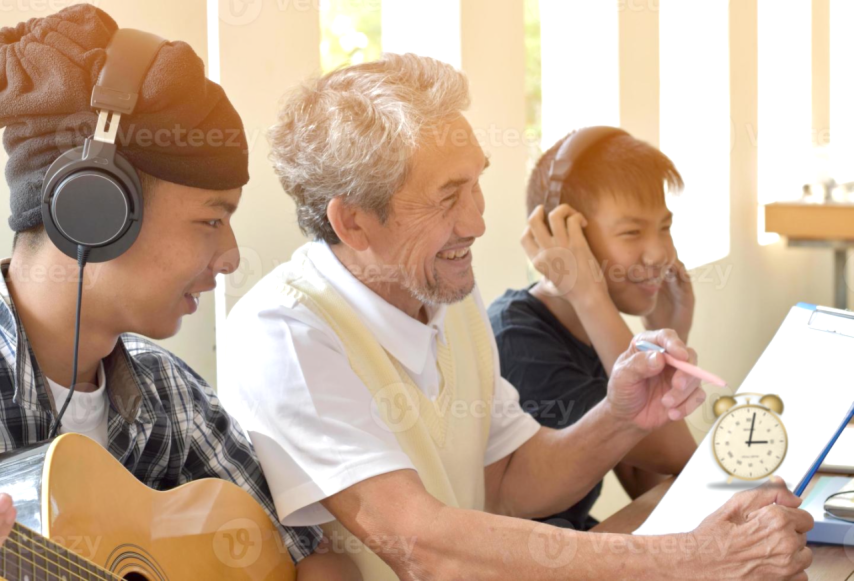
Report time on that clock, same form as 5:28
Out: 3:02
